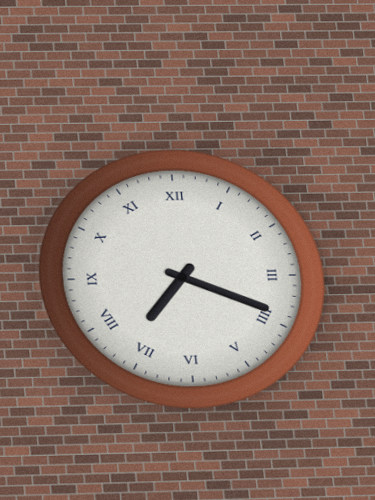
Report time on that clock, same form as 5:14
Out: 7:19
